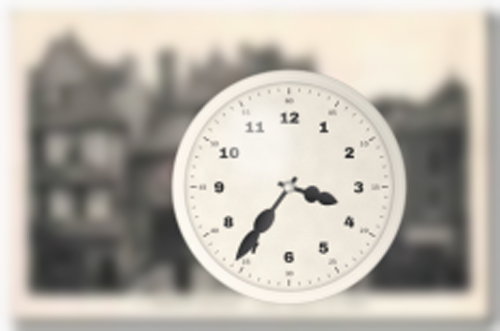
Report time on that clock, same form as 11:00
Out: 3:36
